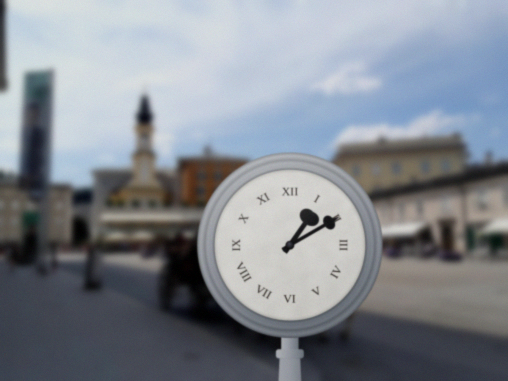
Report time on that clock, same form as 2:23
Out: 1:10
